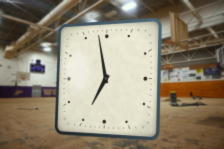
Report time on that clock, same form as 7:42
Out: 6:58
